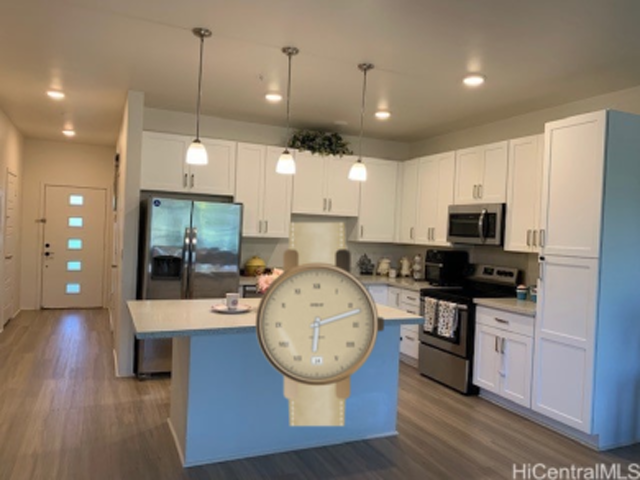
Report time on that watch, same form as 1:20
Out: 6:12
